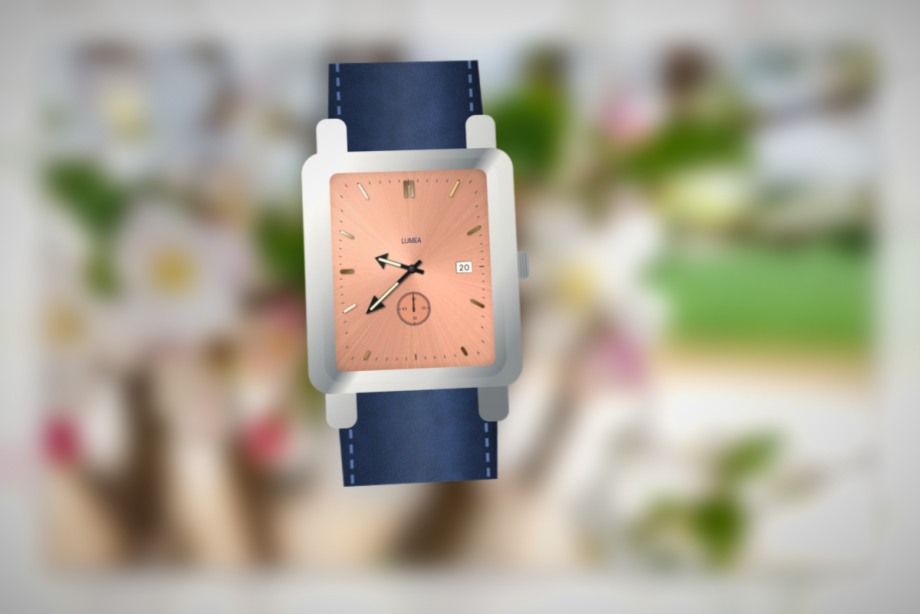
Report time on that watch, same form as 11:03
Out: 9:38
